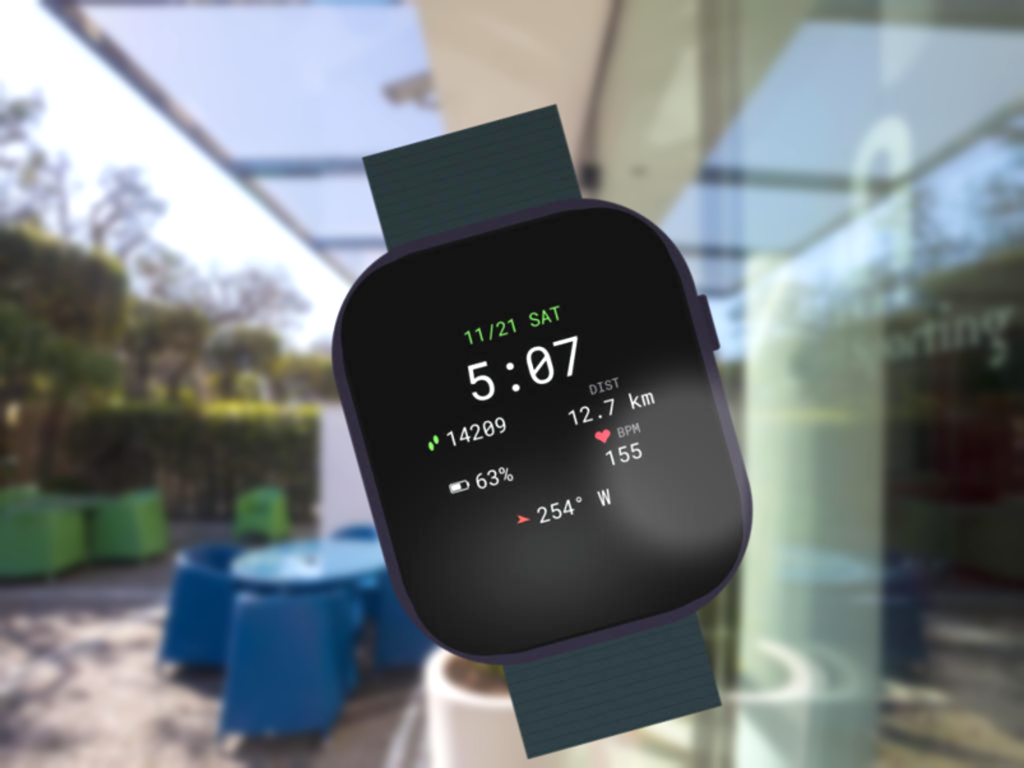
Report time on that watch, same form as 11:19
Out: 5:07
